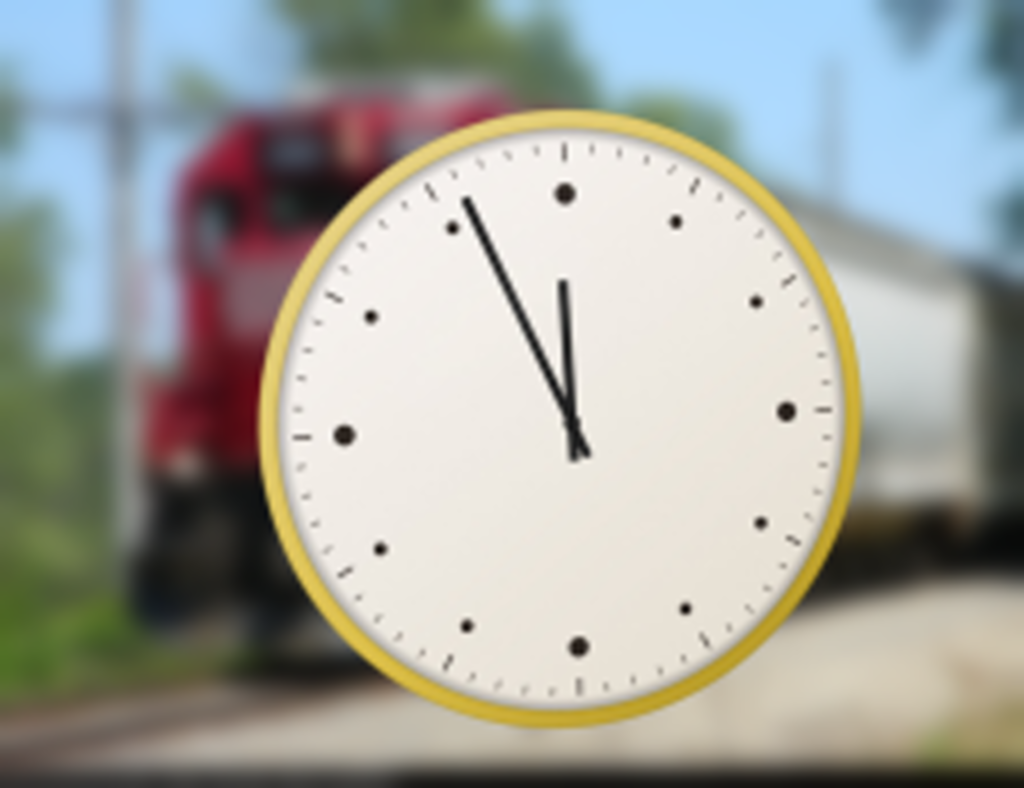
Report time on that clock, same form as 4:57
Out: 11:56
